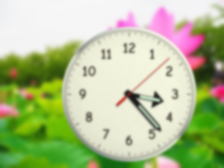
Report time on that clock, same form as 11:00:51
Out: 3:23:08
